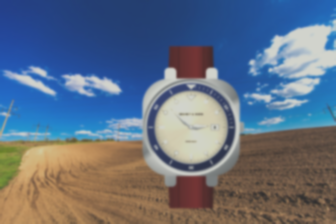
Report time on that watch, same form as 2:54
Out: 2:52
